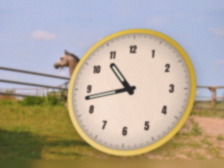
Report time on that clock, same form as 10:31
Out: 10:43
